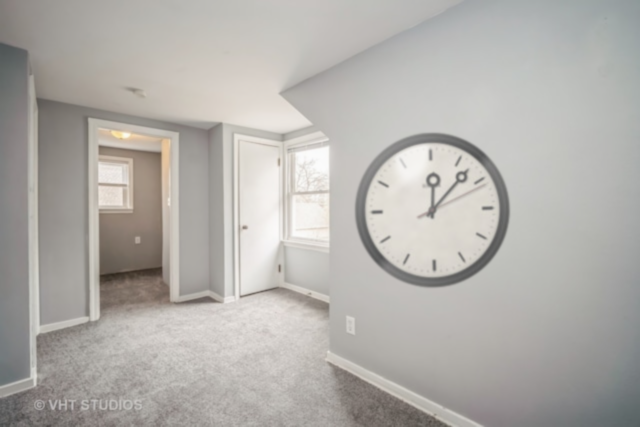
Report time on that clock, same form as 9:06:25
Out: 12:07:11
